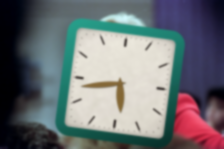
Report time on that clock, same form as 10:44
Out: 5:43
